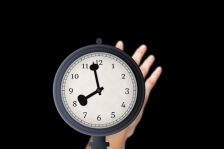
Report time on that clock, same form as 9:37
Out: 7:58
